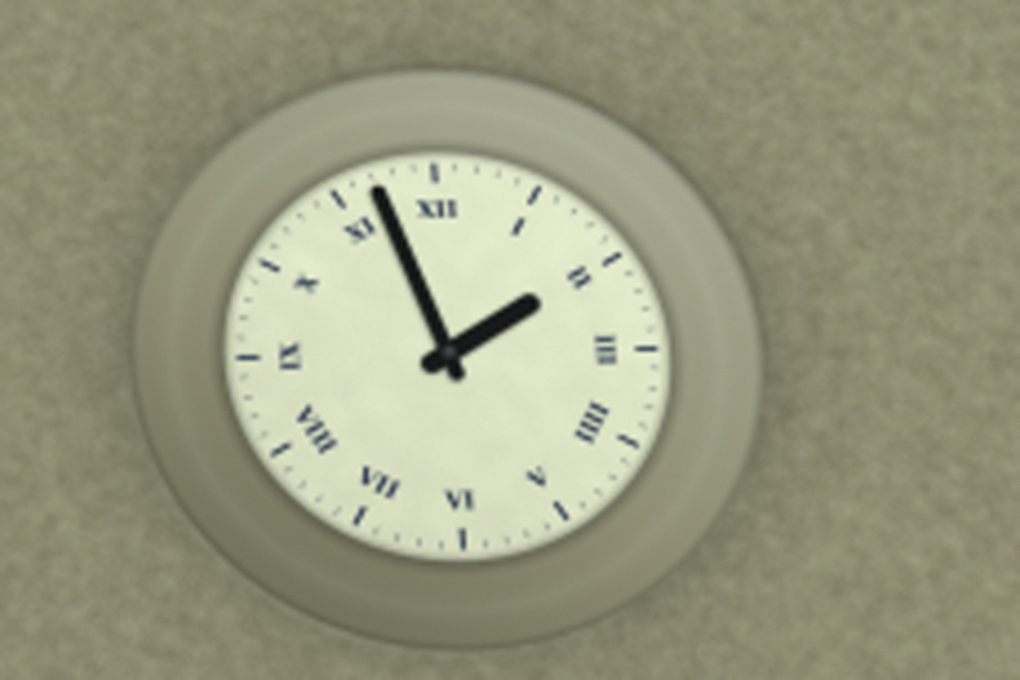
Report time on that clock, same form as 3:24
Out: 1:57
